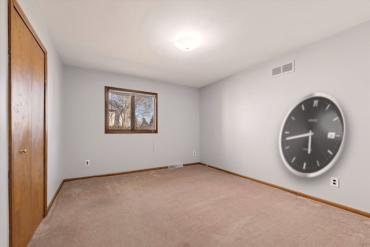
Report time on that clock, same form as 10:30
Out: 5:43
